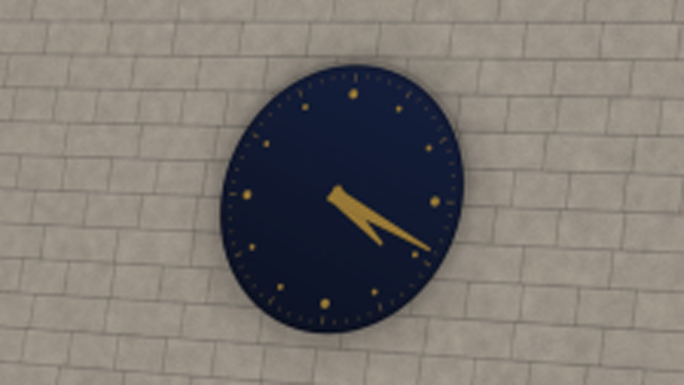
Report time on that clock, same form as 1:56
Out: 4:19
